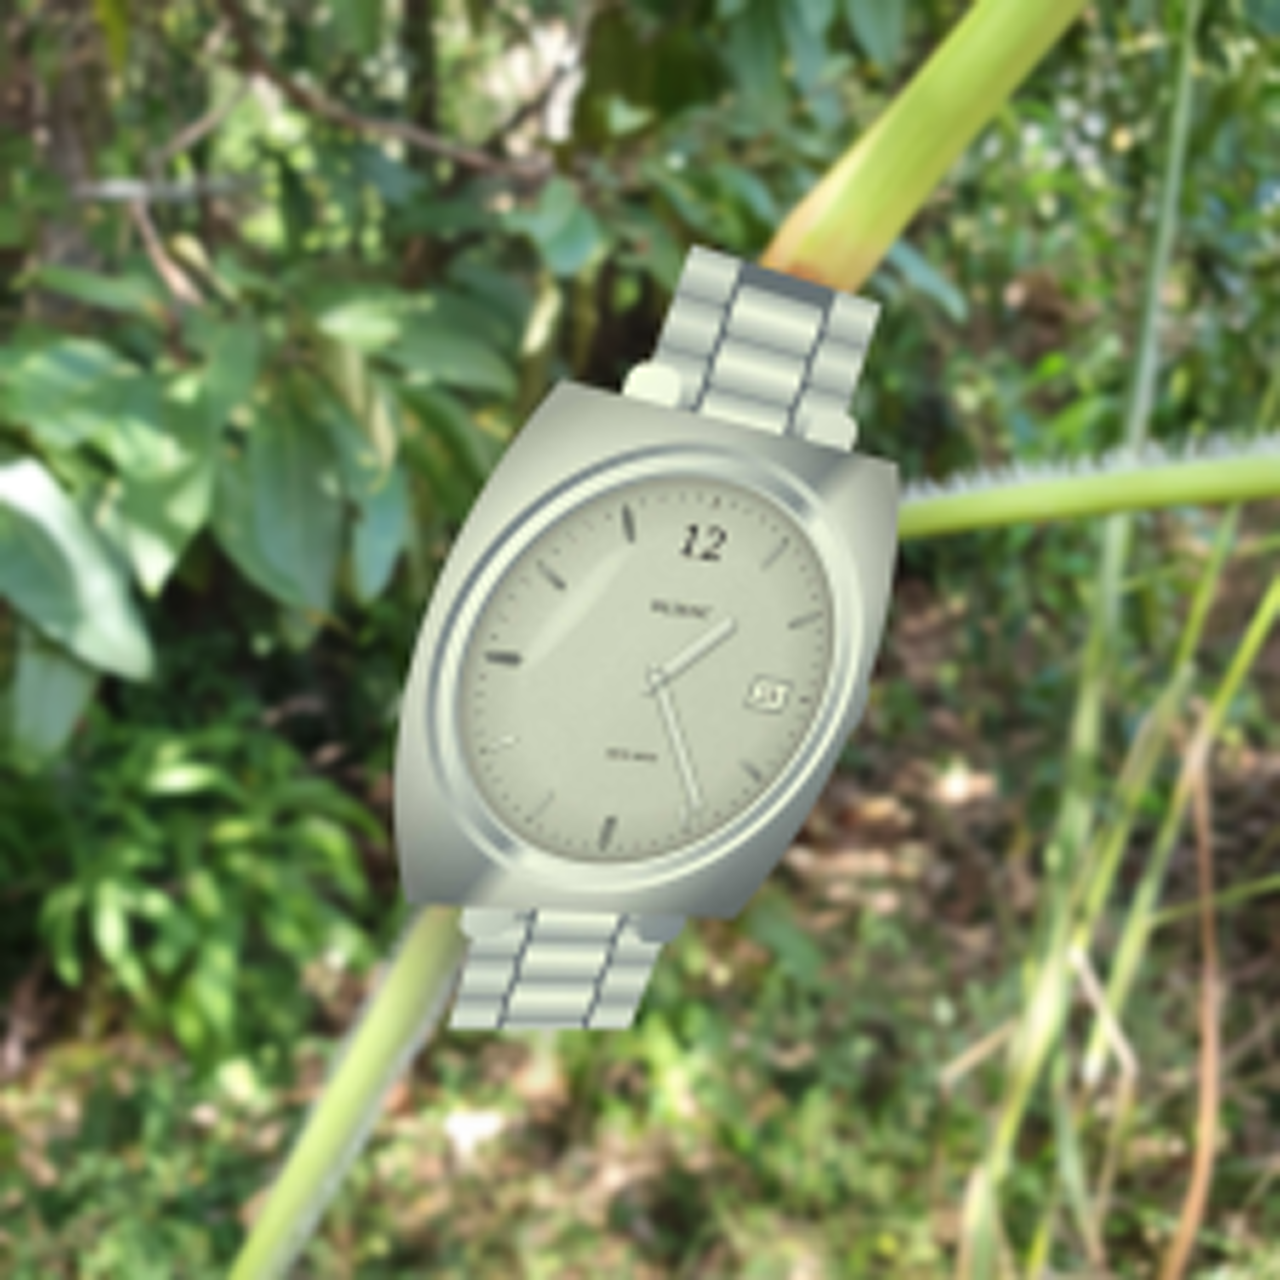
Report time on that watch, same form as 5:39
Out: 1:24
